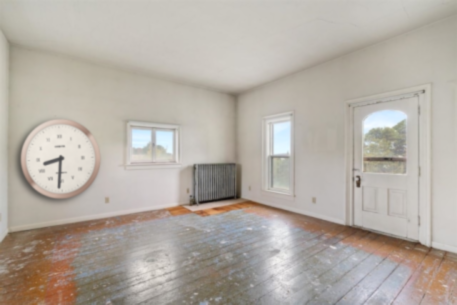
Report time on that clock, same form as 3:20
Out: 8:31
